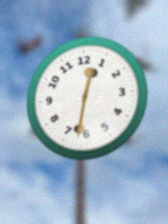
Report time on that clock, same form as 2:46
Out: 12:32
